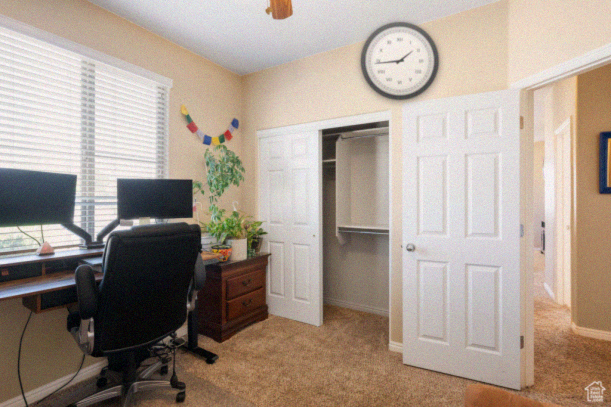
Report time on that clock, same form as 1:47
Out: 1:44
